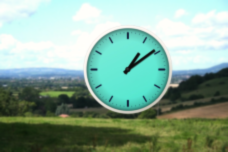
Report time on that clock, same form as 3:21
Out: 1:09
